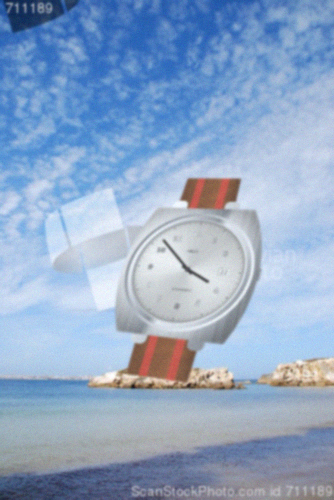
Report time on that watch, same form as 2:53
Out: 3:52
